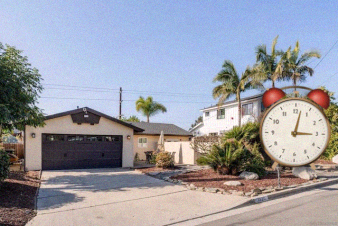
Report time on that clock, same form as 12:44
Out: 3:02
